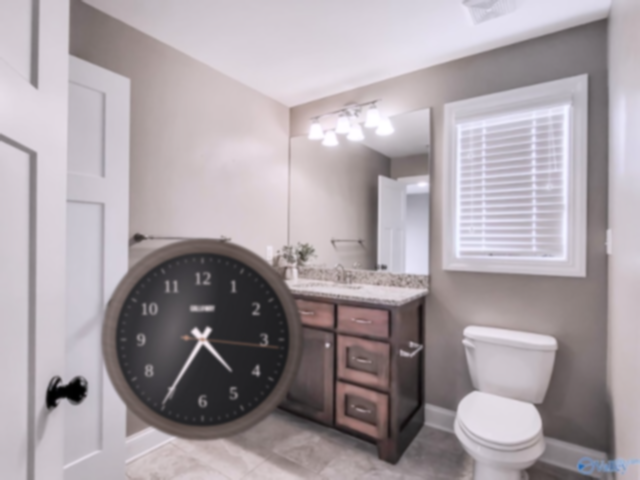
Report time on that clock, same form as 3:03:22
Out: 4:35:16
